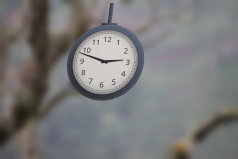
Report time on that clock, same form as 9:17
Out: 2:48
